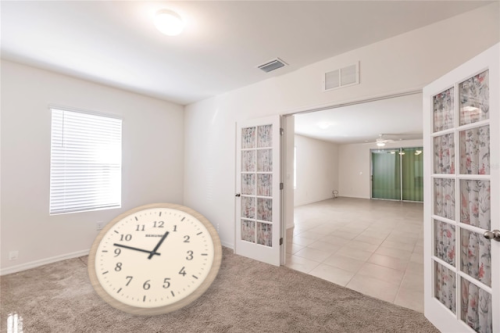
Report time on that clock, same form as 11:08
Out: 12:47
